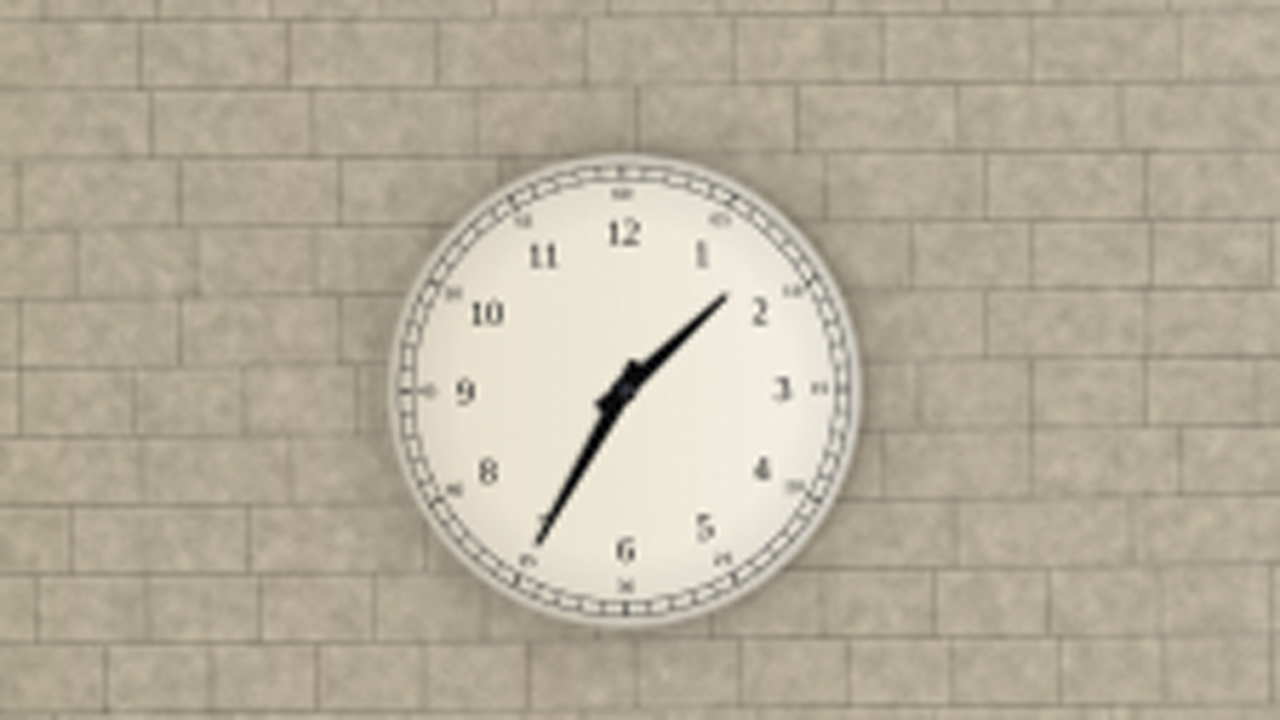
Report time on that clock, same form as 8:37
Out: 1:35
